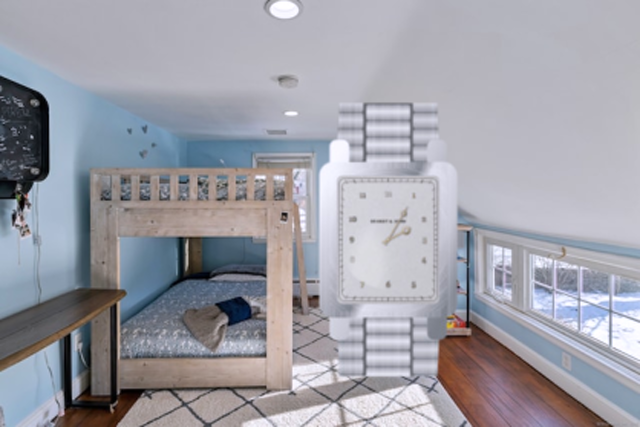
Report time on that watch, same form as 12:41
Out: 2:05
